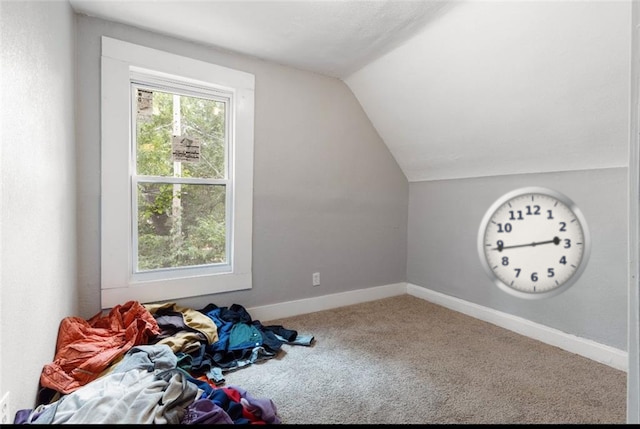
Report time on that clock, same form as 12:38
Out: 2:44
